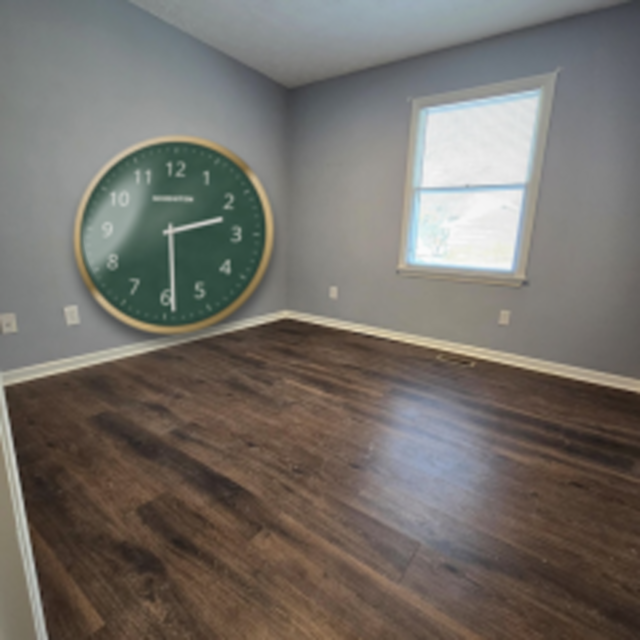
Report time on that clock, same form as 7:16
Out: 2:29
